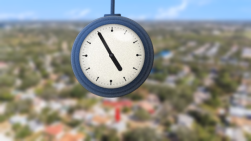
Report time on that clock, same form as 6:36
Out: 4:55
